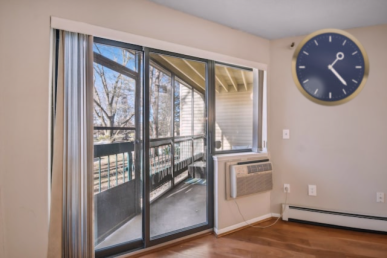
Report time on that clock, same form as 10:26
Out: 1:23
